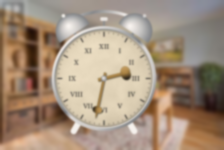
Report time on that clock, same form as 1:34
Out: 2:32
